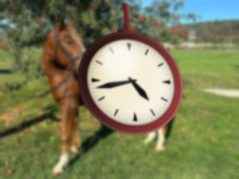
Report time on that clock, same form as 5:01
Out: 4:43
